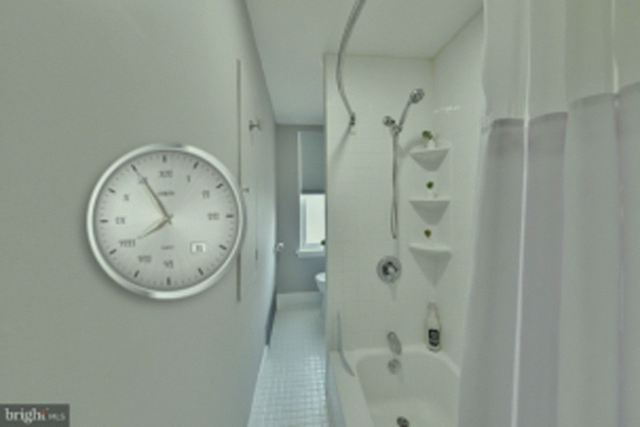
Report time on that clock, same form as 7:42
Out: 7:55
